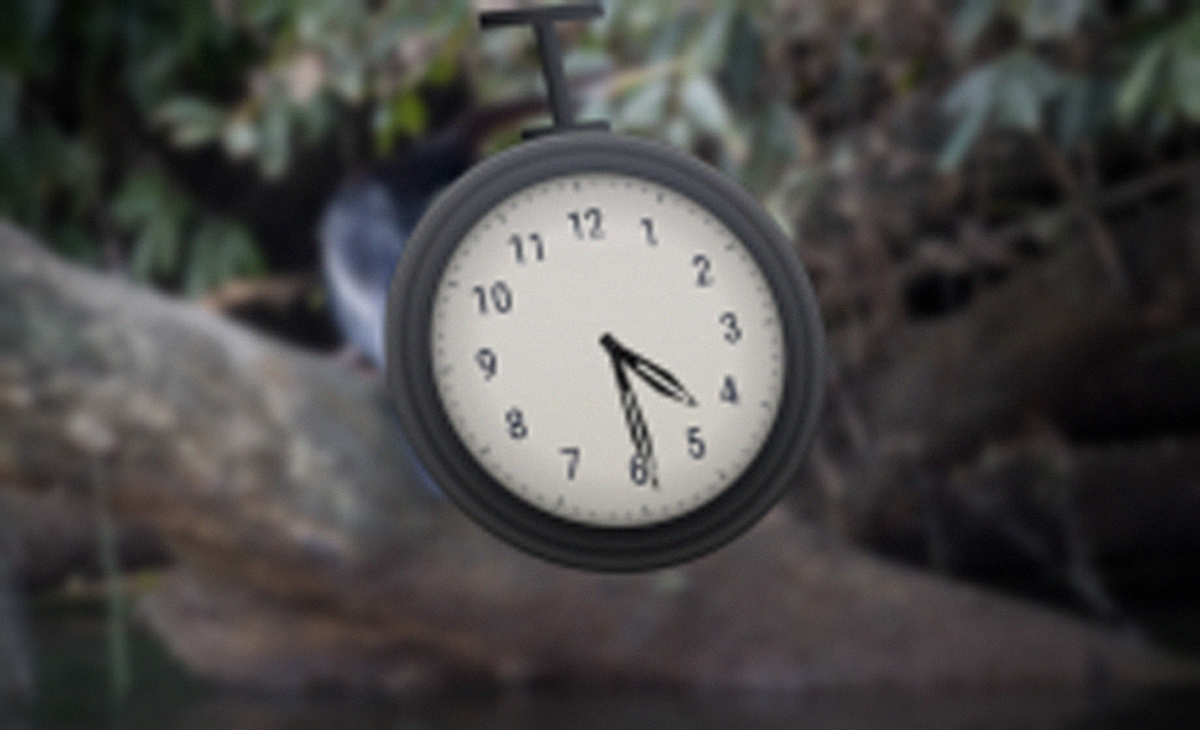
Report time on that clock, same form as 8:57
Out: 4:29
